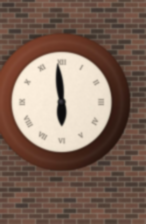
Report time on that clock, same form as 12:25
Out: 5:59
